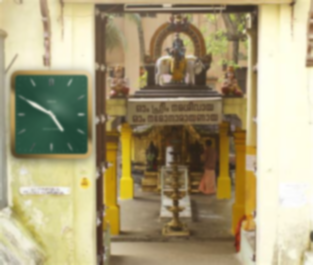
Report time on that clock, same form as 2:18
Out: 4:50
